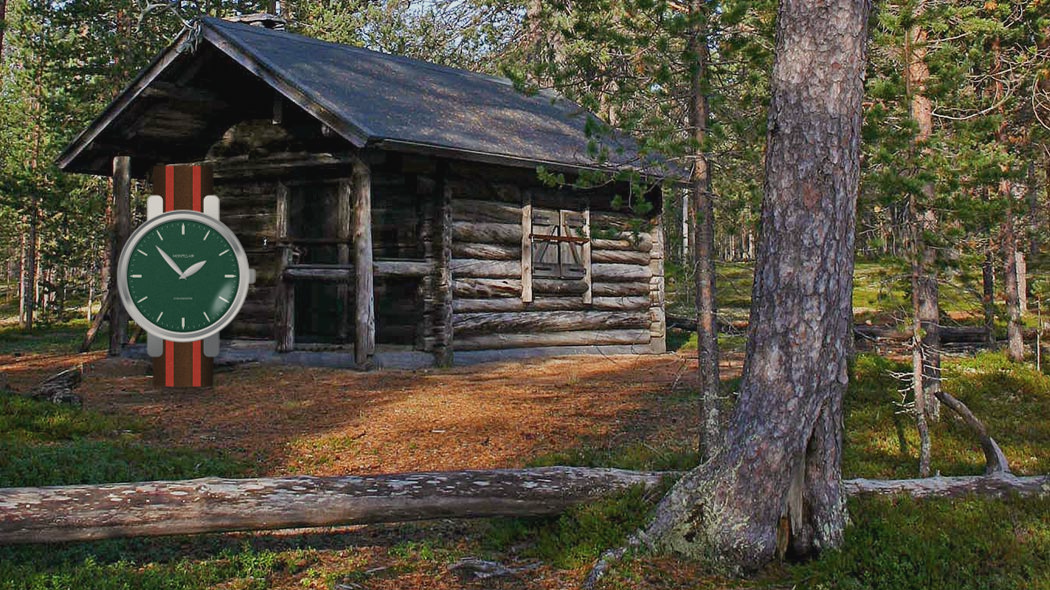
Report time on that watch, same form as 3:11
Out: 1:53
